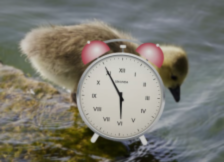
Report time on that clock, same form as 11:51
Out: 5:55
